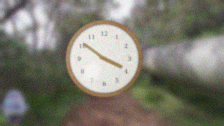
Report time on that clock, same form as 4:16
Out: 3:51
